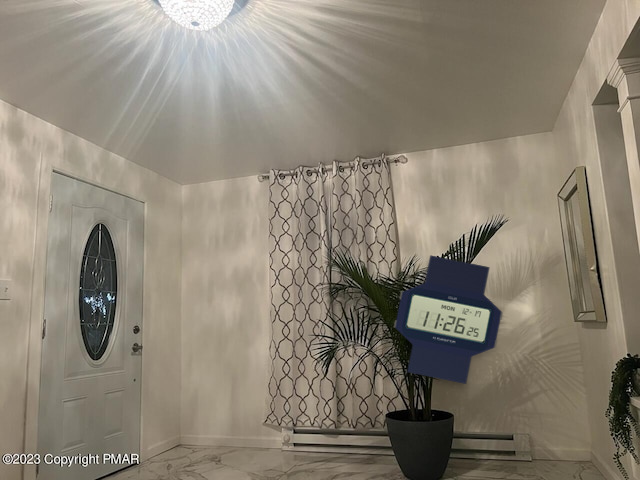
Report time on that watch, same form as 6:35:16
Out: 11:26:25
